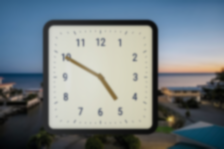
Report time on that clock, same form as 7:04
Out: 4:50
